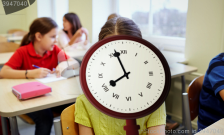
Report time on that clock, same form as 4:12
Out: 7:57
